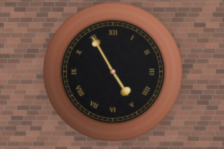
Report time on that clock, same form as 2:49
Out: 4:55
